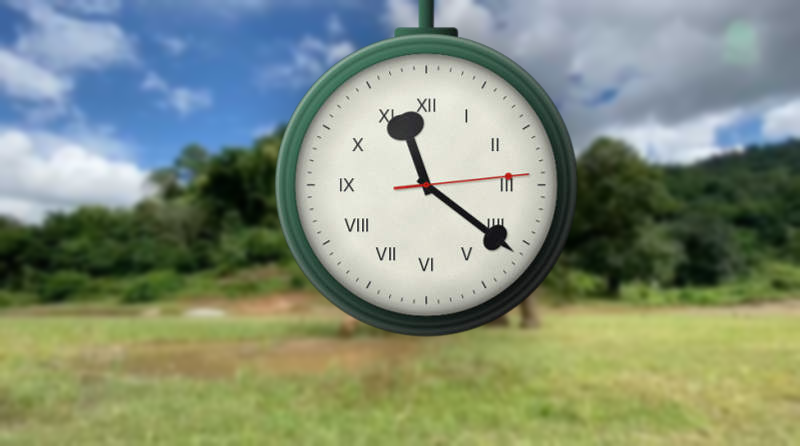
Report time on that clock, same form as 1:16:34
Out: 11:21:14
